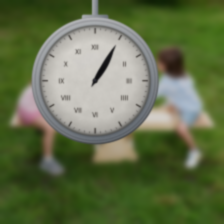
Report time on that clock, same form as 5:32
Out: 1:05
